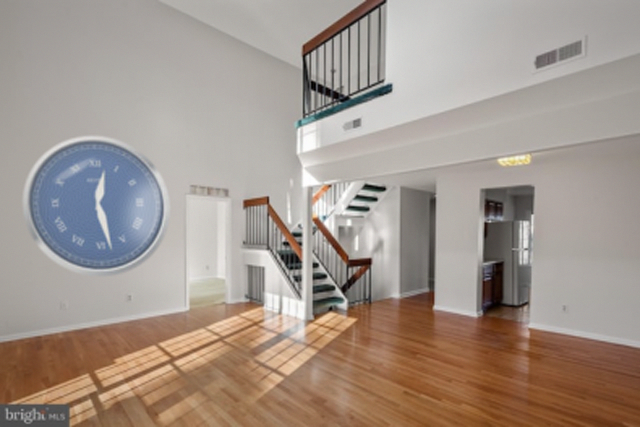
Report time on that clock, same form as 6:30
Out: 12:28
